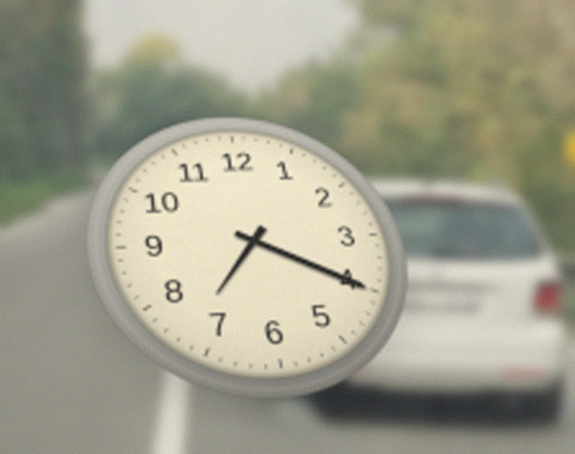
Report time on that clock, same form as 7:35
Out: 7:20
